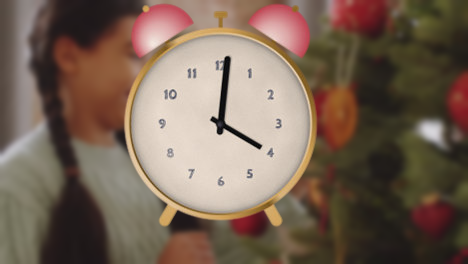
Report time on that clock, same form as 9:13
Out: 4:01
